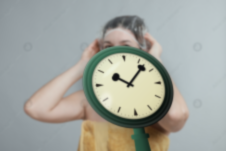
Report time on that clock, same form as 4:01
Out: 10:07
